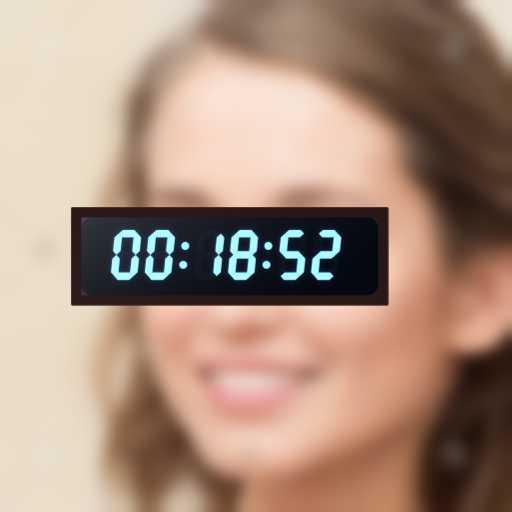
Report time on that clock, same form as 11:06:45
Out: 0:18:52
